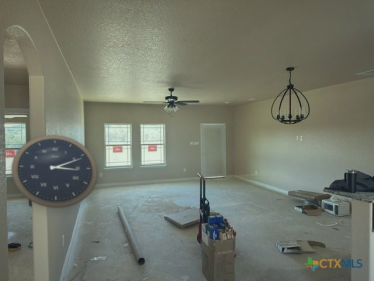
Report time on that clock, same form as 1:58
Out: 3:11
